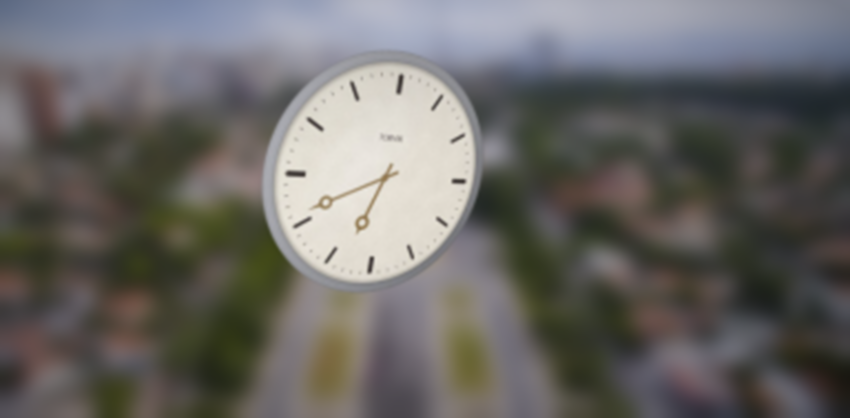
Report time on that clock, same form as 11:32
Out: 6:41
